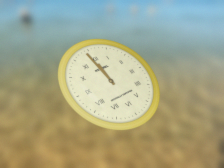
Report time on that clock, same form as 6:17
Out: 11:59
